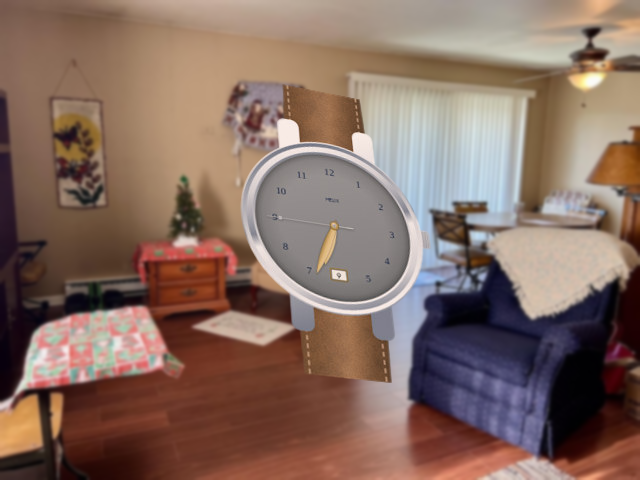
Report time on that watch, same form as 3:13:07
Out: 6:33:45
